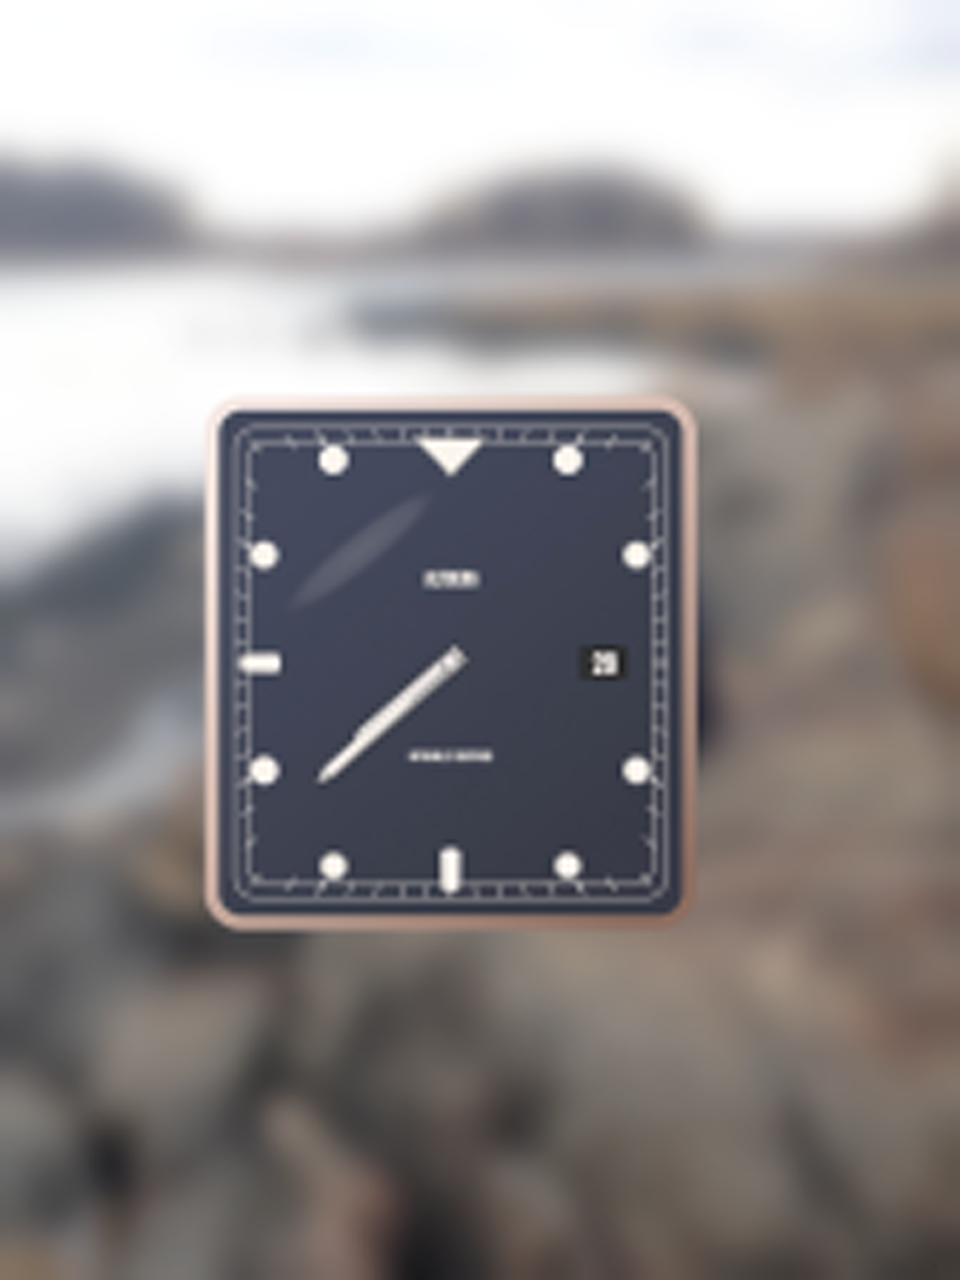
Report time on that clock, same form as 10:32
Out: 7:38
